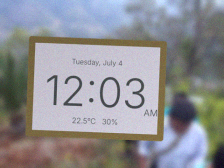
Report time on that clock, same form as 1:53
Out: 12:03
